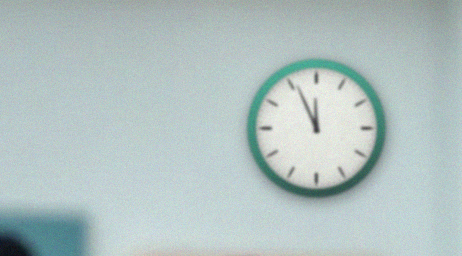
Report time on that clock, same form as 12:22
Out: 11:56
